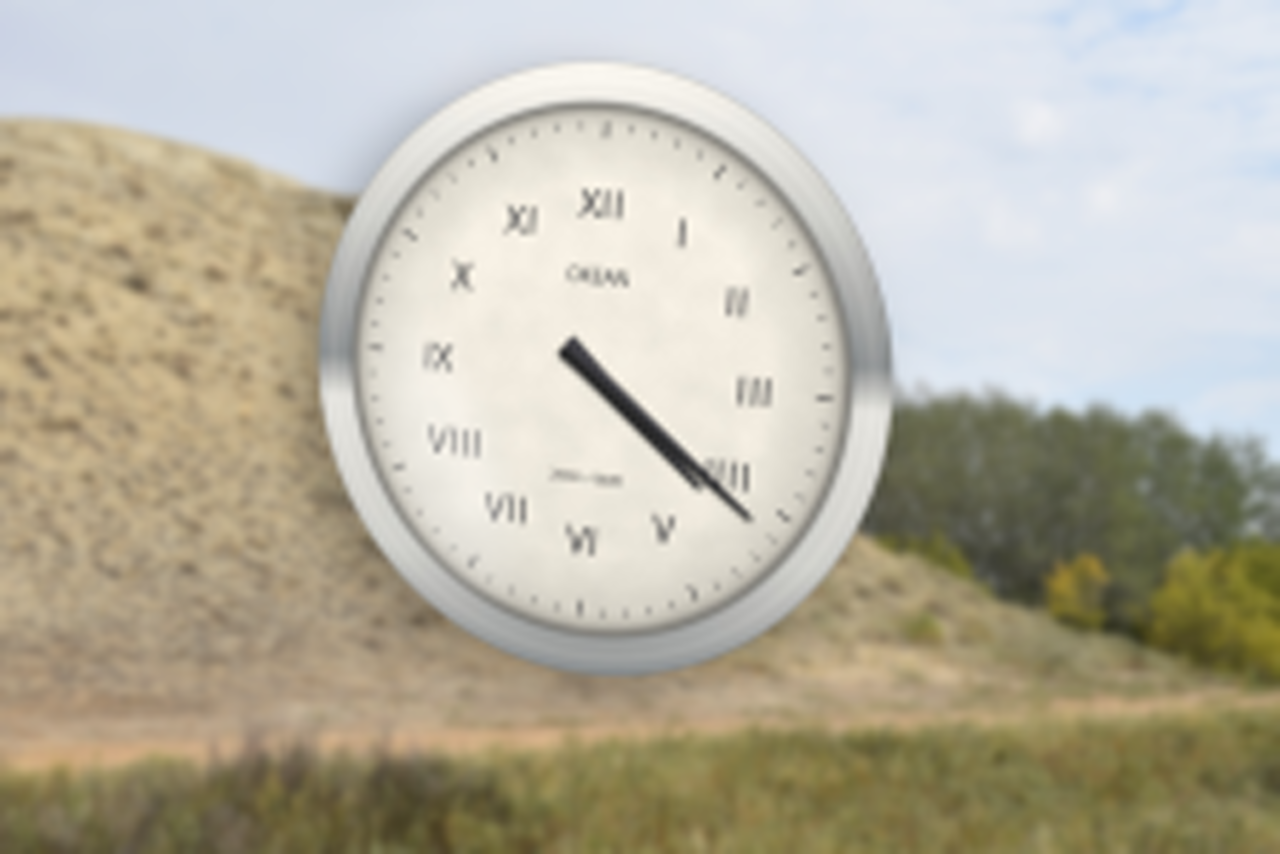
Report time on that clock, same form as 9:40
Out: 4:21
